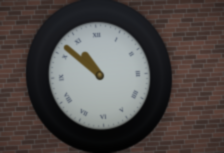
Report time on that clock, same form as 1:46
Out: 10:52
